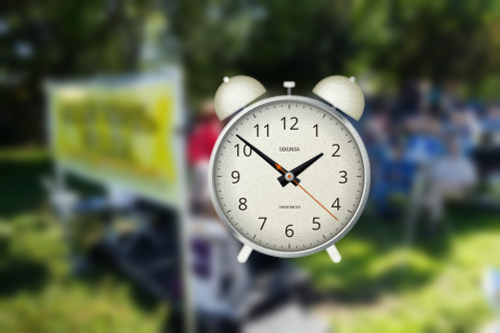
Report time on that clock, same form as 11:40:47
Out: 1:51:22
